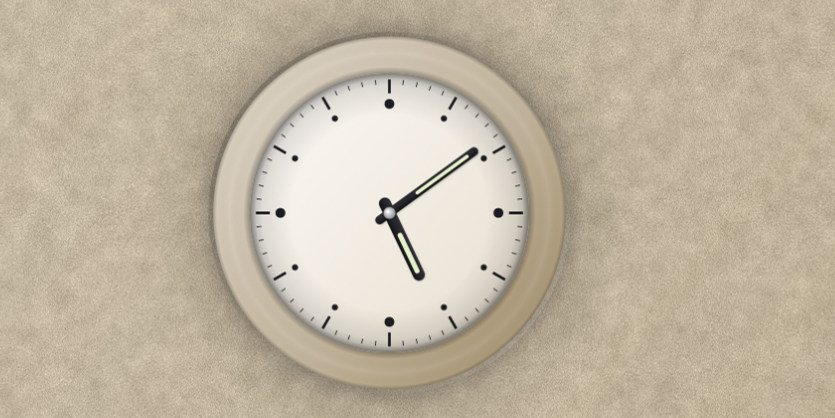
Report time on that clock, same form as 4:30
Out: 5:09
